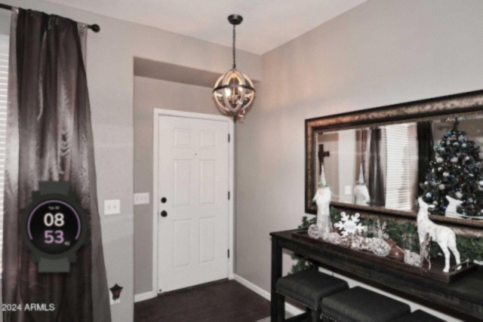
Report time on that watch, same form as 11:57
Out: 8:53
